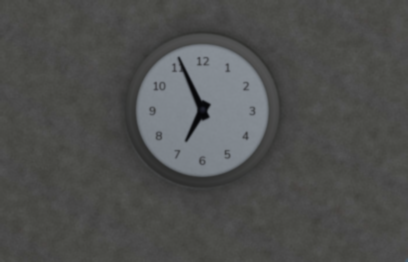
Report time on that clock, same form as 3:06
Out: 6:56
